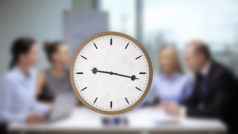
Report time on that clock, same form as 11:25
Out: 9:17
